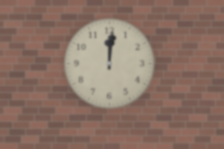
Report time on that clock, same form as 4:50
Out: 12:01
